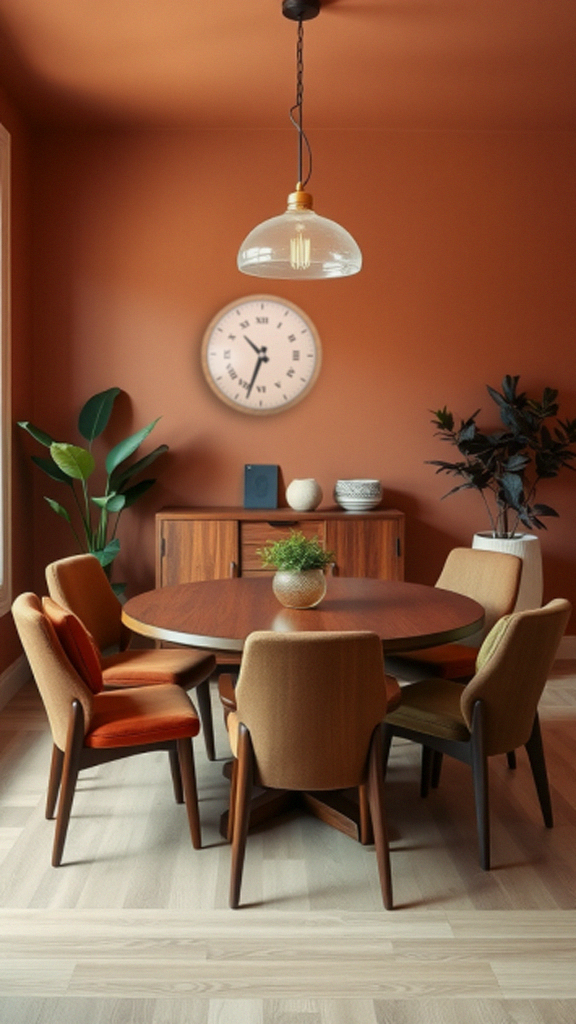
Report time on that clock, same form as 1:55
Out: 10:33
